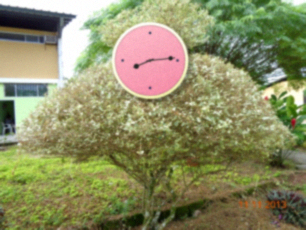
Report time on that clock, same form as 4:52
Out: 8:14
